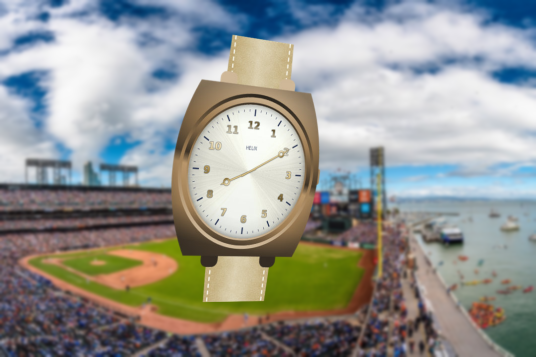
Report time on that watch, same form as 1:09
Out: 8:10
